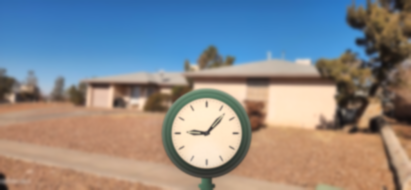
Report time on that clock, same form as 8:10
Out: 9:07
